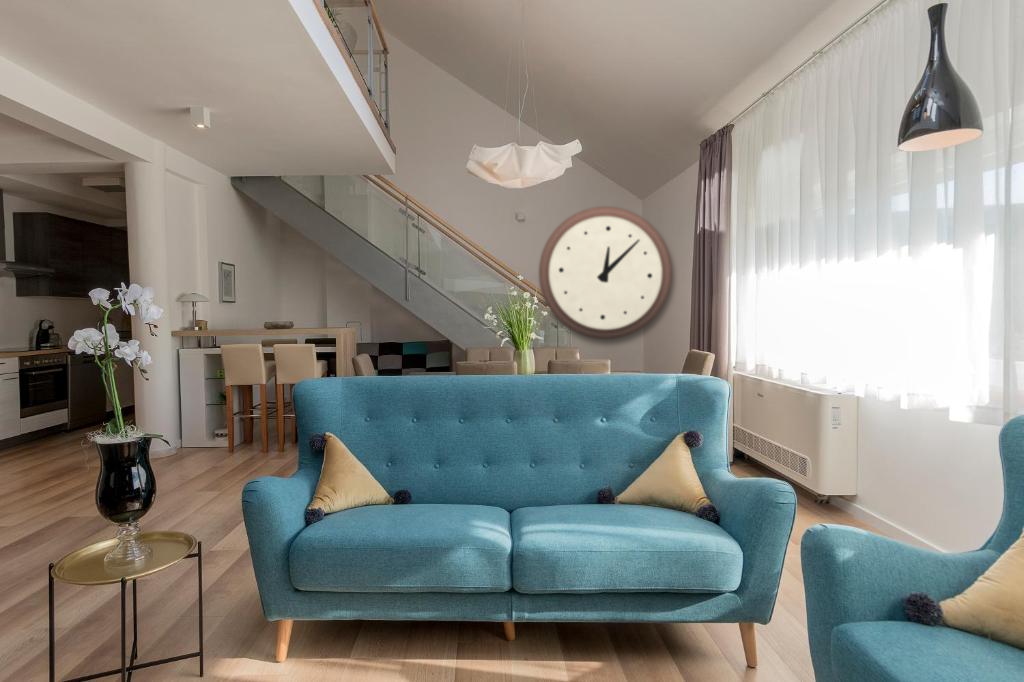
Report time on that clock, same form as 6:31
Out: 12:07
